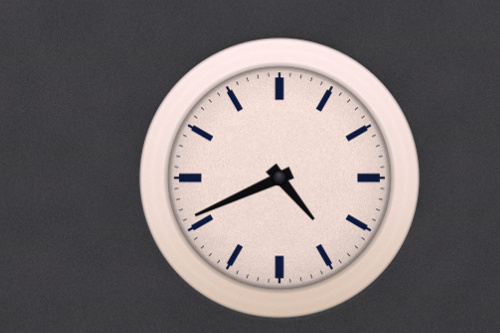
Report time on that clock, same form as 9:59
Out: 4:41
